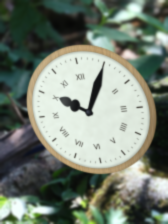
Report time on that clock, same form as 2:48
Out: 10:05
